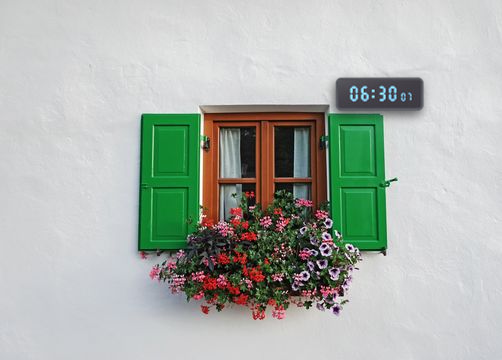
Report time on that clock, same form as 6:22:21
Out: 6:30:07
